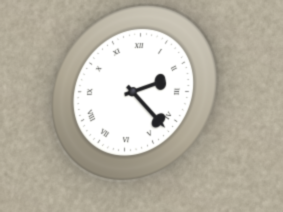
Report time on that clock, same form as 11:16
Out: 2:22
